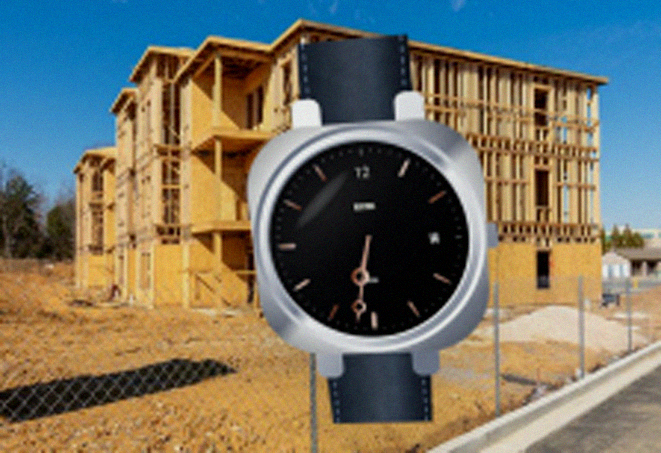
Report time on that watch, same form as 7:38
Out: 6:32
